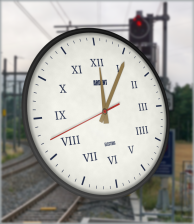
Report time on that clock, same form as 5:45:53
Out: 12:05:42
